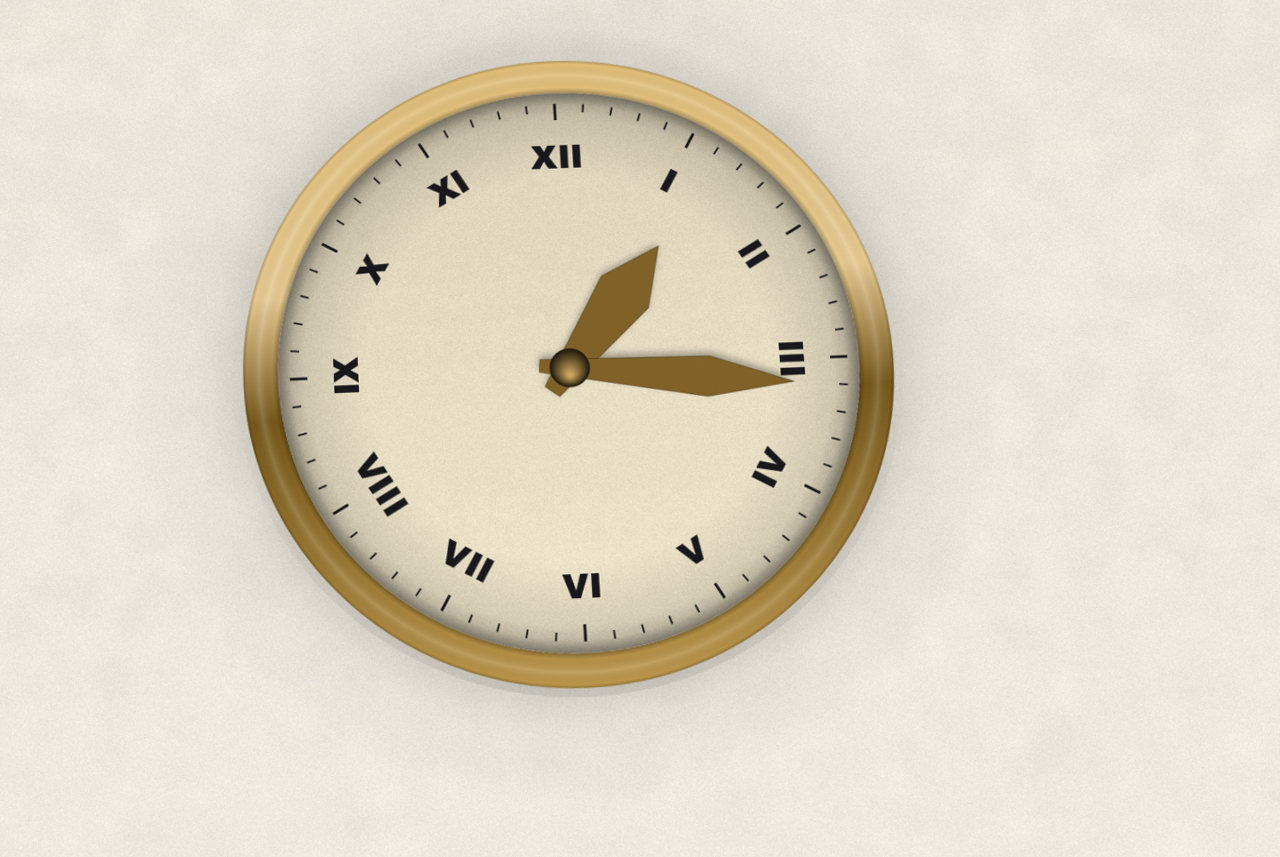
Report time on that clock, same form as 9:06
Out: 1:16
